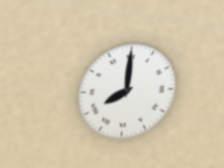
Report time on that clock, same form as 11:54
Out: 8:00
